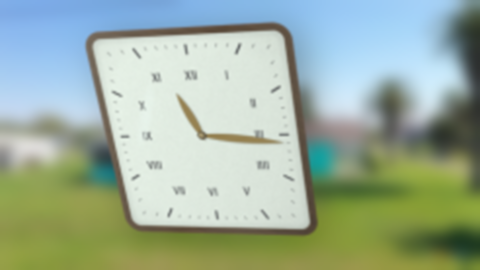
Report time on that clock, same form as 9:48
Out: 11:16
